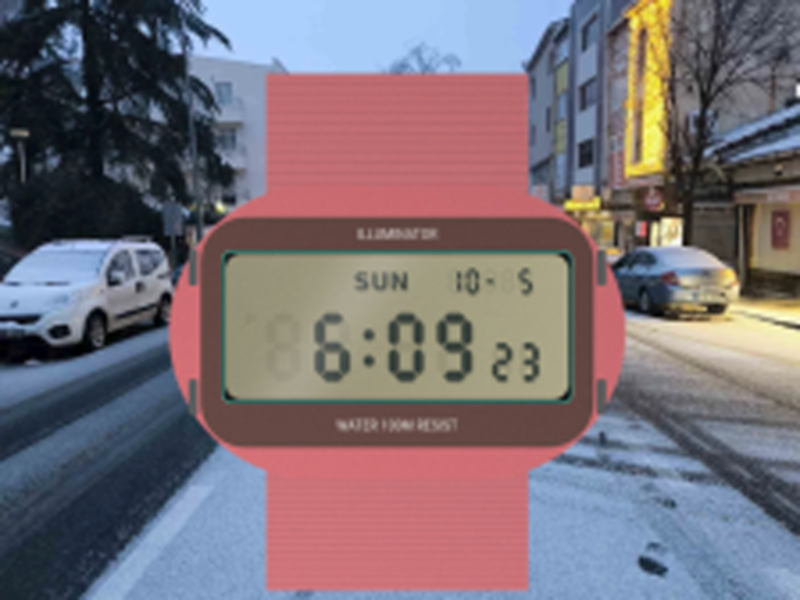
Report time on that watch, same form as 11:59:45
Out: 6:09:23
